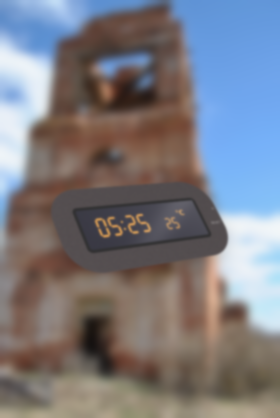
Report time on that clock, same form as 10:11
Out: 5:25
